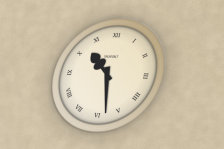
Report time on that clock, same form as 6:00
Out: 10:28
